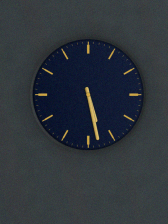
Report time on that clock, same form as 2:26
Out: 5:28
